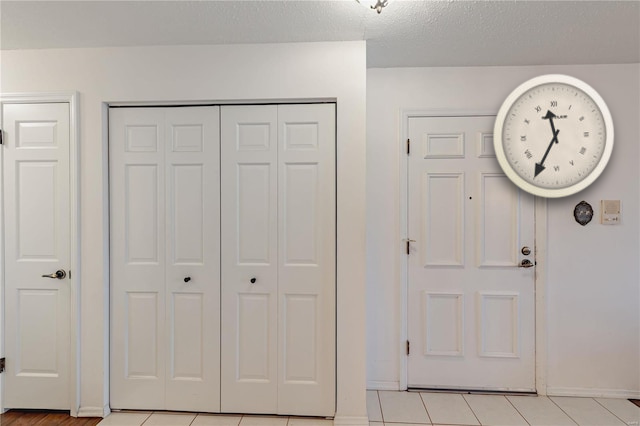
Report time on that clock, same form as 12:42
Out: 11:35
